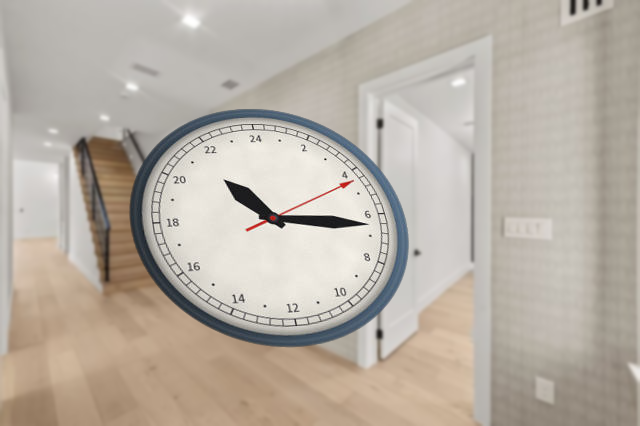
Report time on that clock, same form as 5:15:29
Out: 21:16:11
